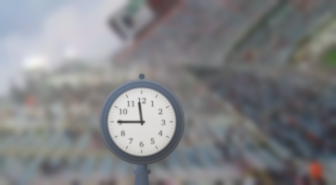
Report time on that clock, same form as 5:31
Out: 11:45
